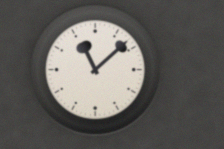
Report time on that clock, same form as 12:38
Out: 11:08
